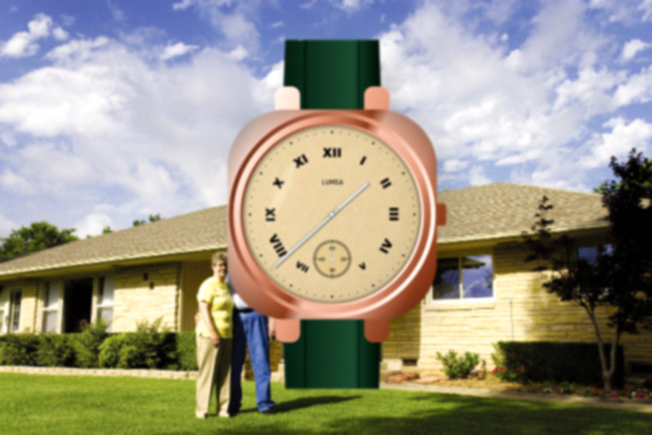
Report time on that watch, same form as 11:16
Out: 1:38
